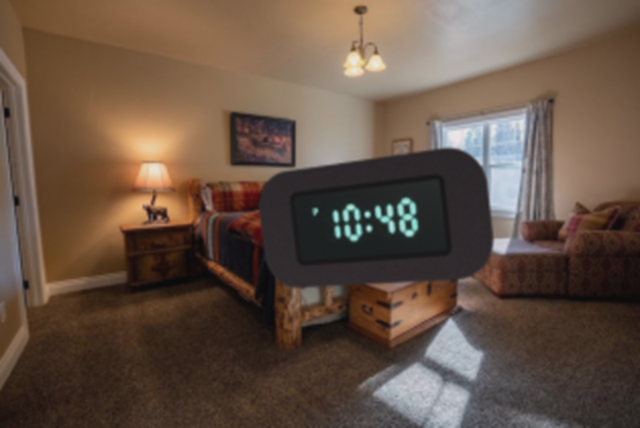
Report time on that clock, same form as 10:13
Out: 10:48
